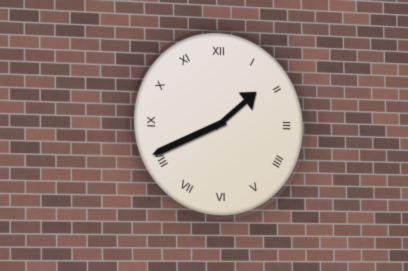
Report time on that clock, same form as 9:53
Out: 1:41
